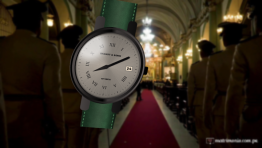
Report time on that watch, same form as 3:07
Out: 8:10
